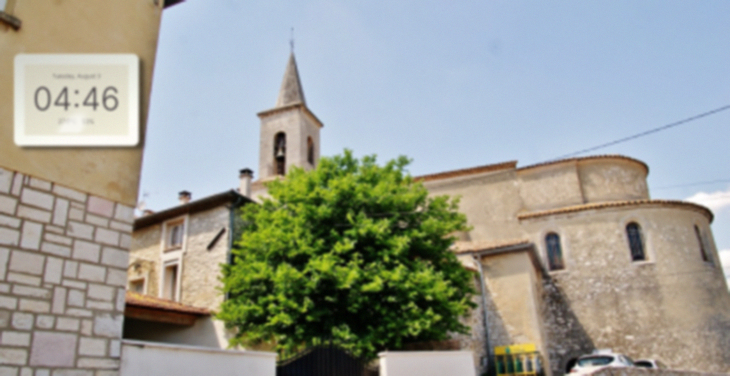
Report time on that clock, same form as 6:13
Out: 4:46
